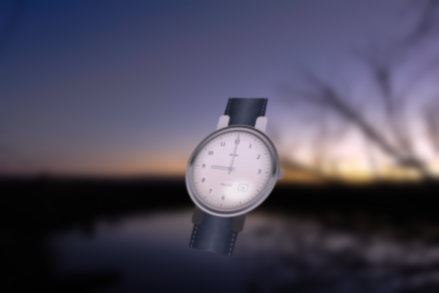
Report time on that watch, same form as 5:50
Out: 9:00
